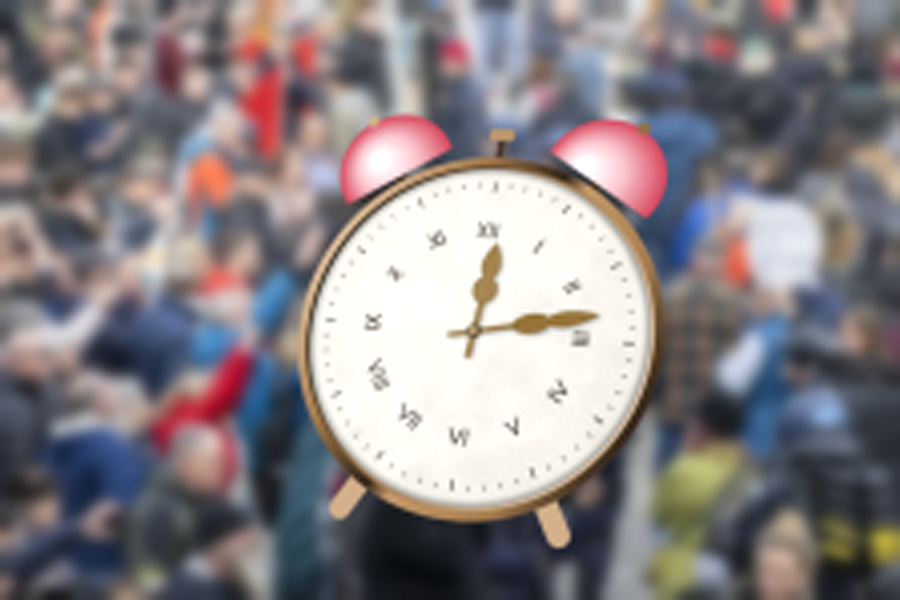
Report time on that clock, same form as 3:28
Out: 12:13
